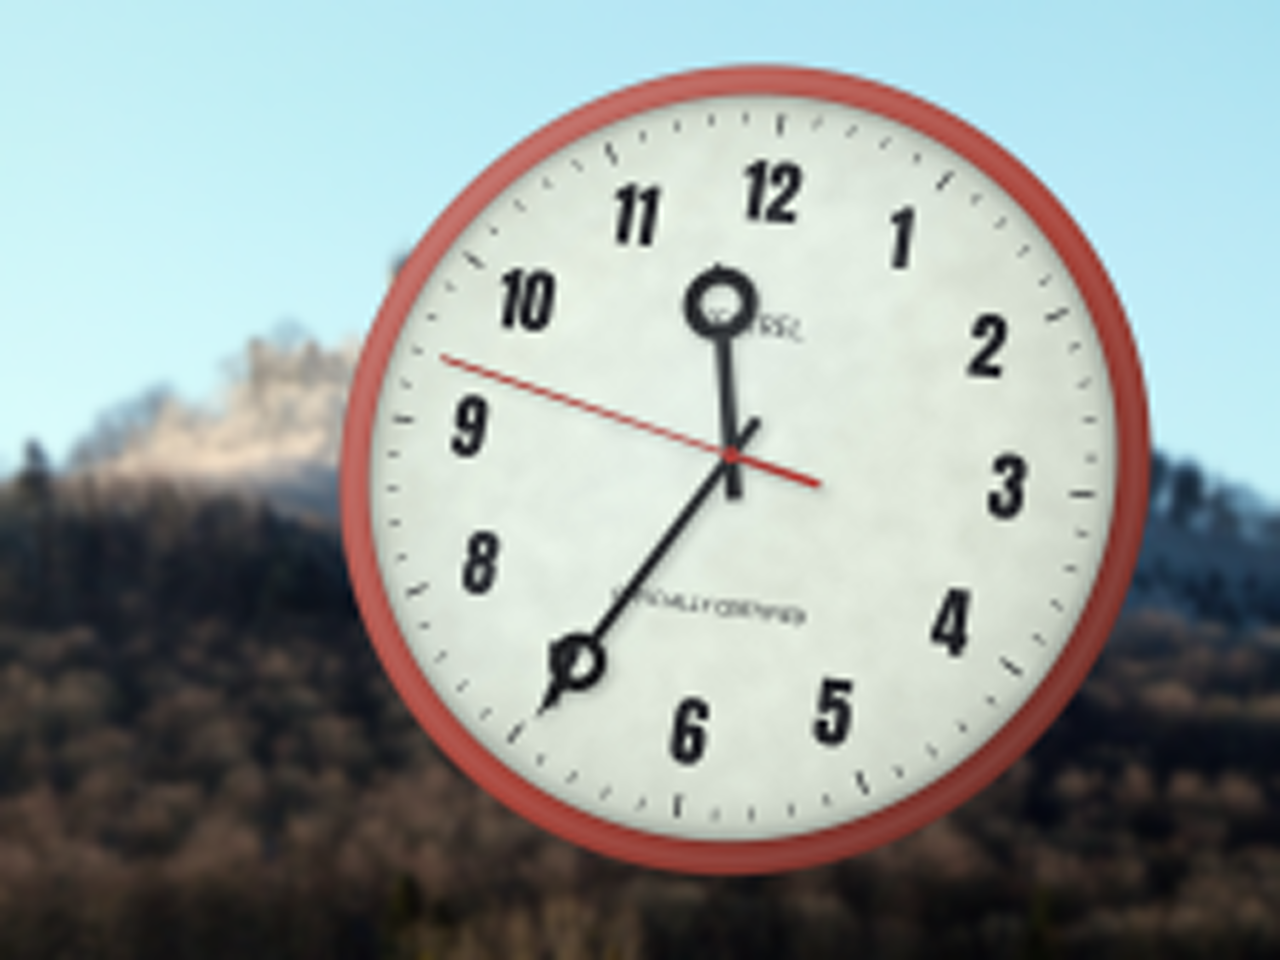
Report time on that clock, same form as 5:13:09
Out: 11:34:47
